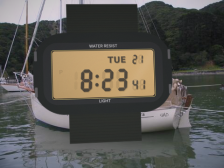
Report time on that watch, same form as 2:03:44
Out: 8:23:41
